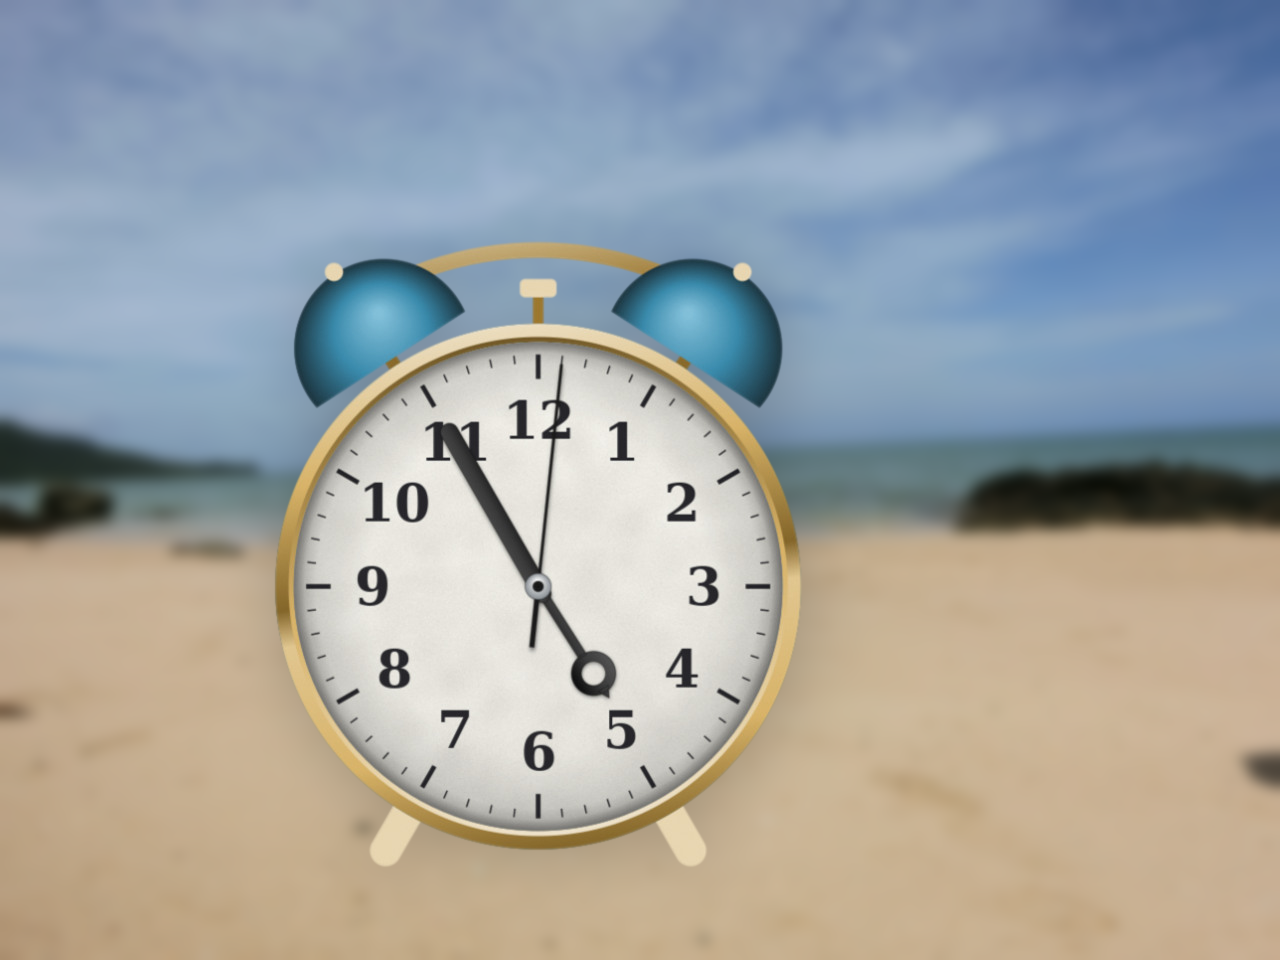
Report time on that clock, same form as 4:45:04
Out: 4:55:01
